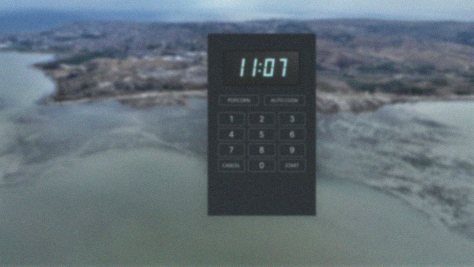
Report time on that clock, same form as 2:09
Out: 11:07
